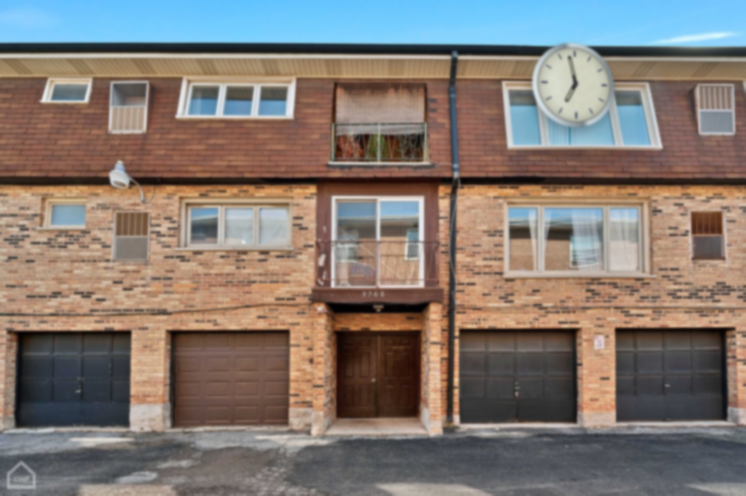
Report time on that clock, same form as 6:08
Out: 6:58
